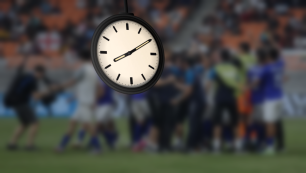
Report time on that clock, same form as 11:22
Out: 8:10
